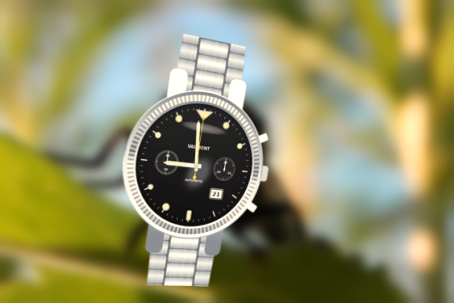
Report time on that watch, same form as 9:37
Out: 8:59
